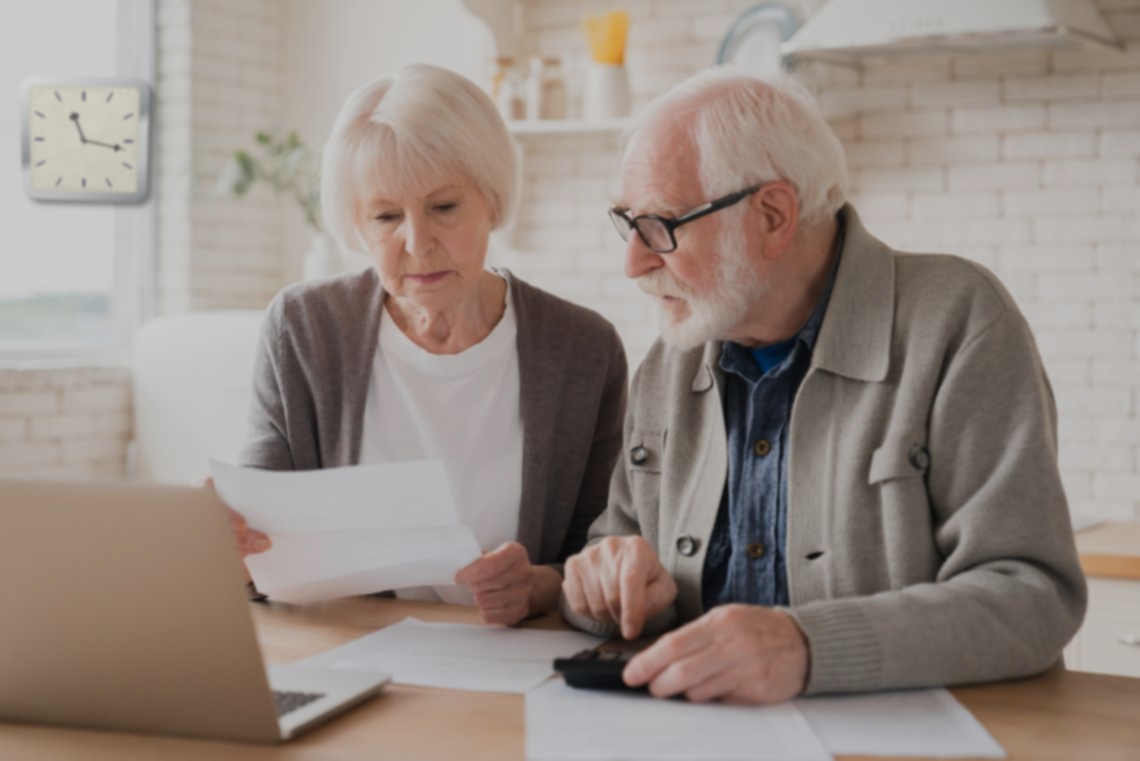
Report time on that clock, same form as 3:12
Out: 11:17
